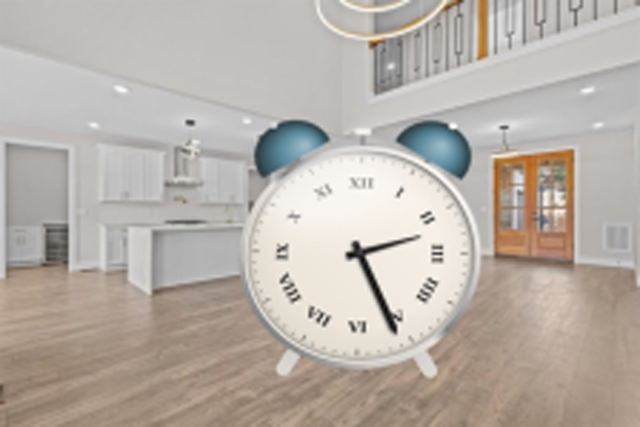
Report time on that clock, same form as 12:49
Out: 2:26
